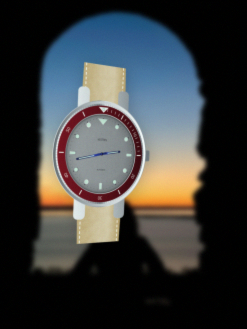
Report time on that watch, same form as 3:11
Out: 2:43
